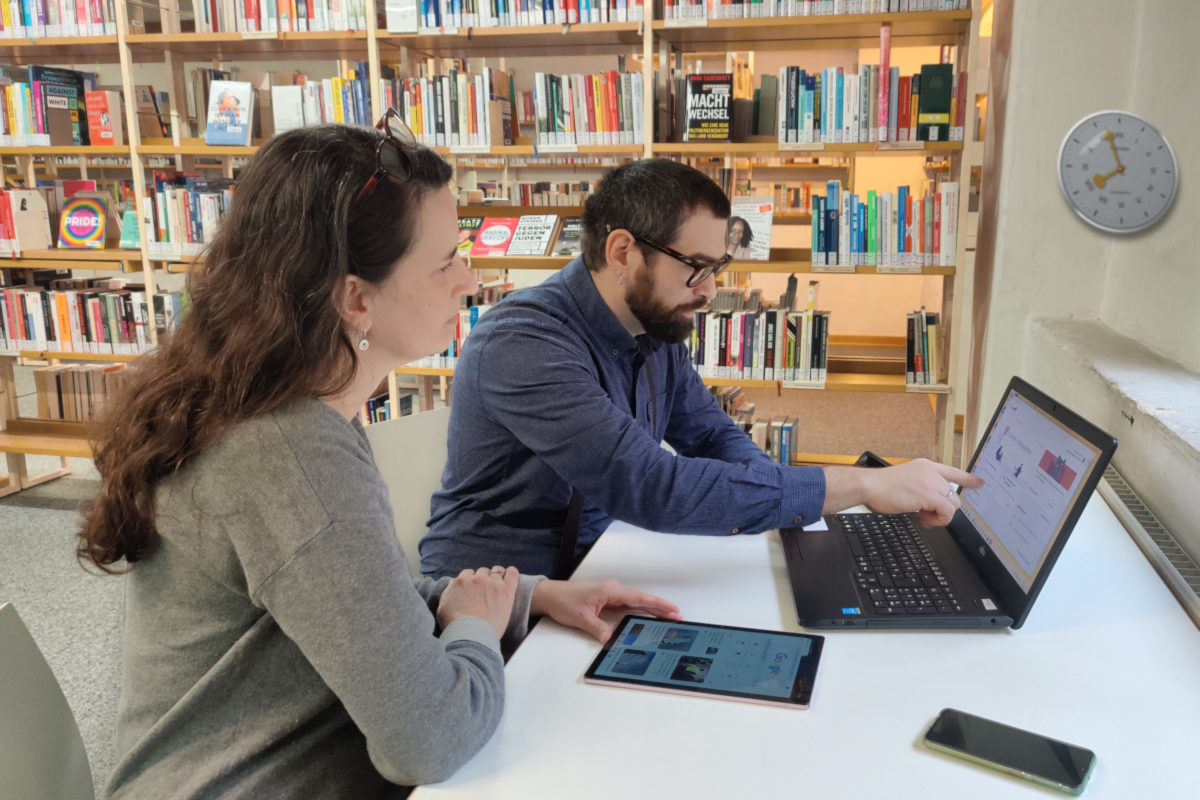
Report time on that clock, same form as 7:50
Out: 7:57
